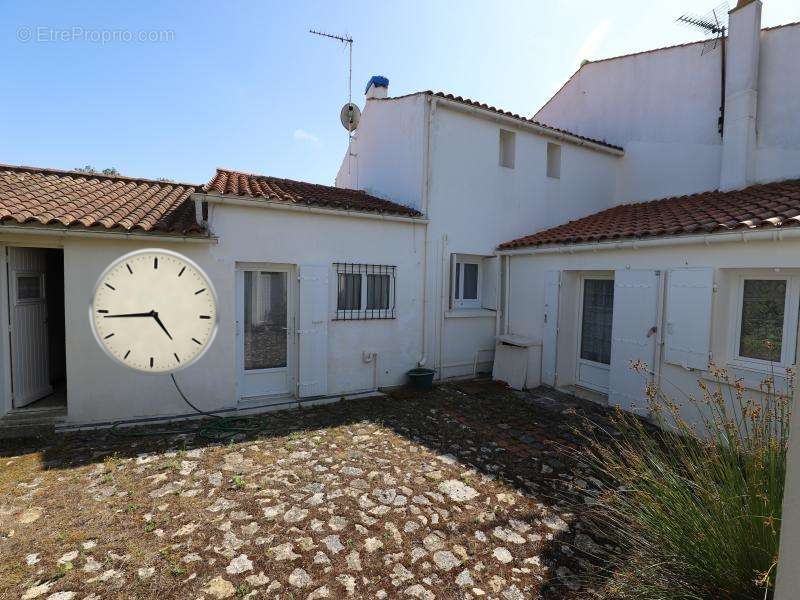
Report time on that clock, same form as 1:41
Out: 4:44
